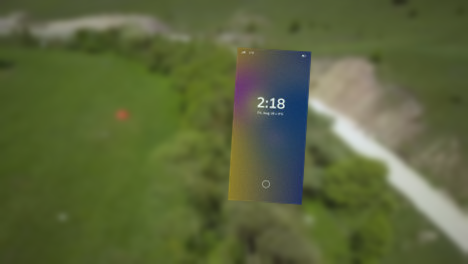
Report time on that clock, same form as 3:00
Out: 2:18
